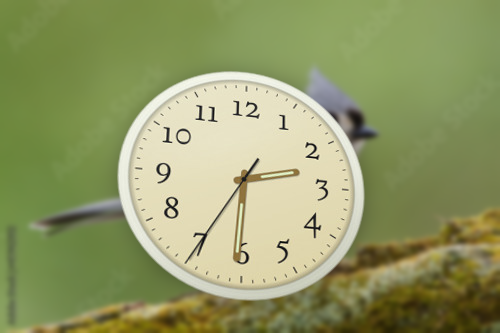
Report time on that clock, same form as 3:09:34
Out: 2:30:35
